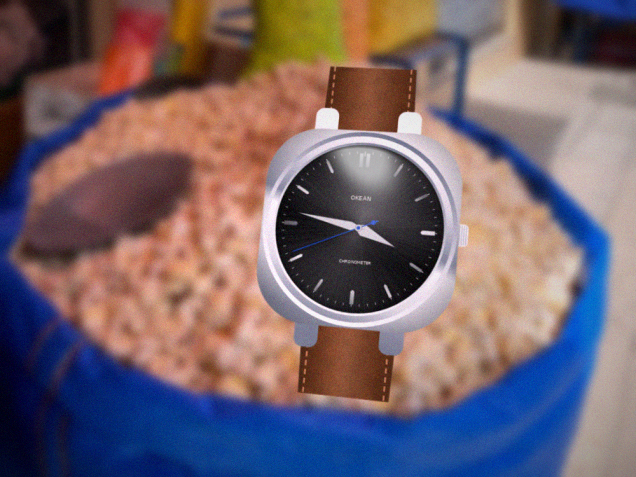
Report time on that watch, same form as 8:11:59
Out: 3:46:41
